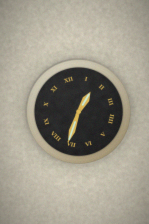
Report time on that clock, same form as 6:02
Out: 1:36
